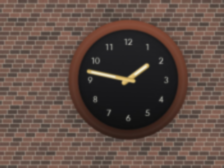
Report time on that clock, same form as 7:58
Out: 1:47
